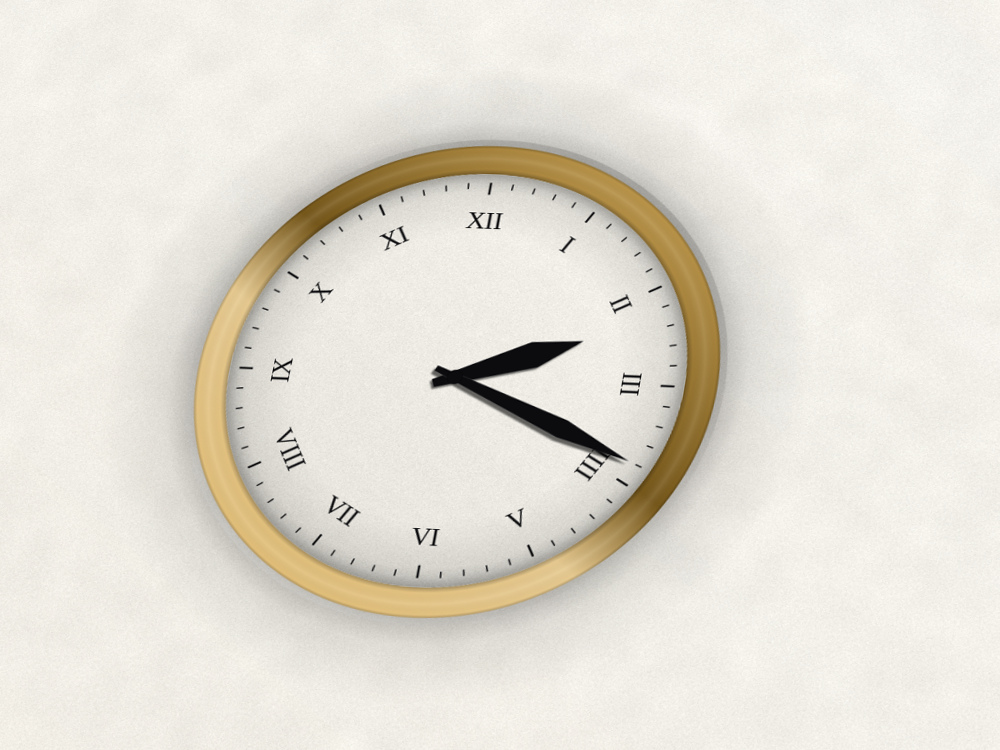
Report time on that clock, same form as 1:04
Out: 2:19
